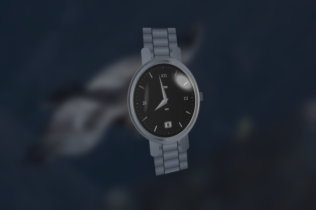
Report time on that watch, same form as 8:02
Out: 7:58
